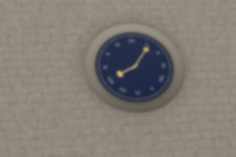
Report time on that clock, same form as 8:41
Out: 8:06
